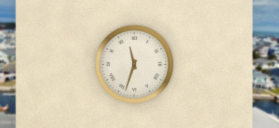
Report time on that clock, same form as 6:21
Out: 11:33
